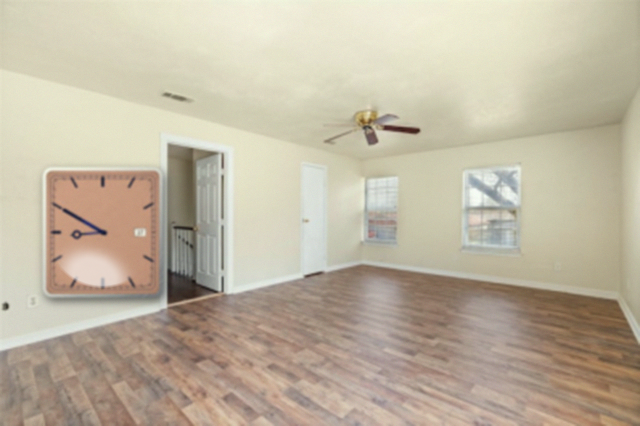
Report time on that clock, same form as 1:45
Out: 8:50
